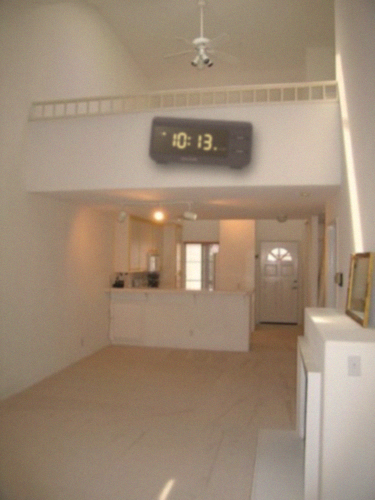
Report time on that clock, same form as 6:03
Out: 10:13
